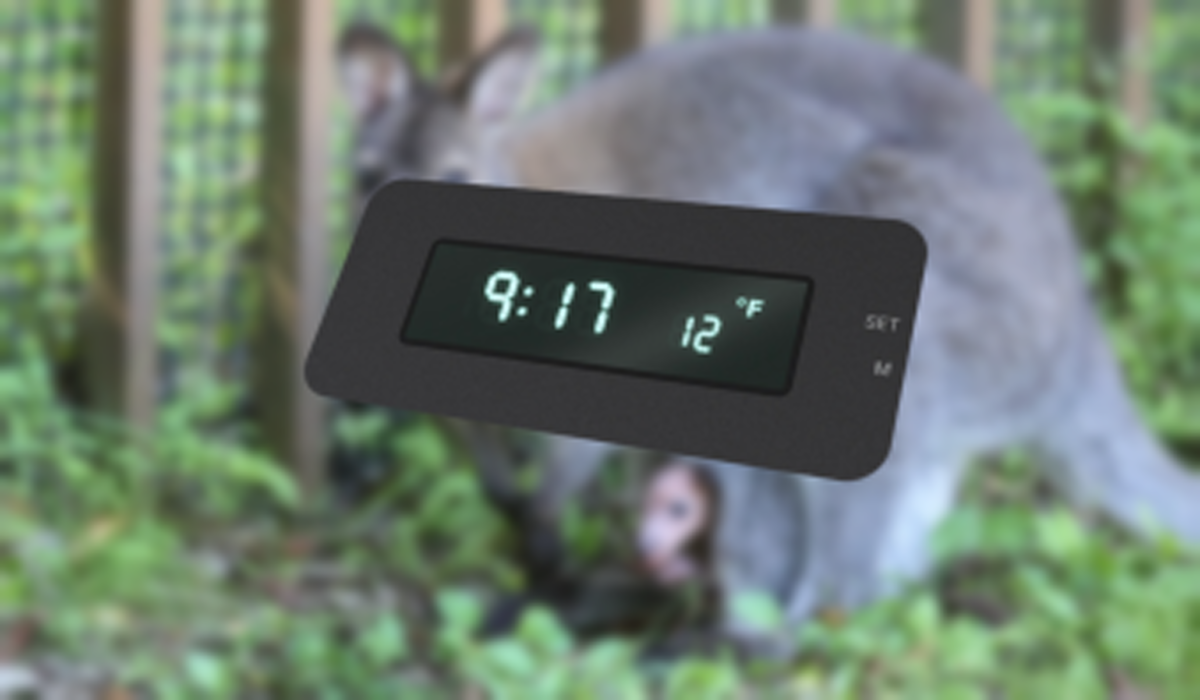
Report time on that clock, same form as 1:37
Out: 9:17
